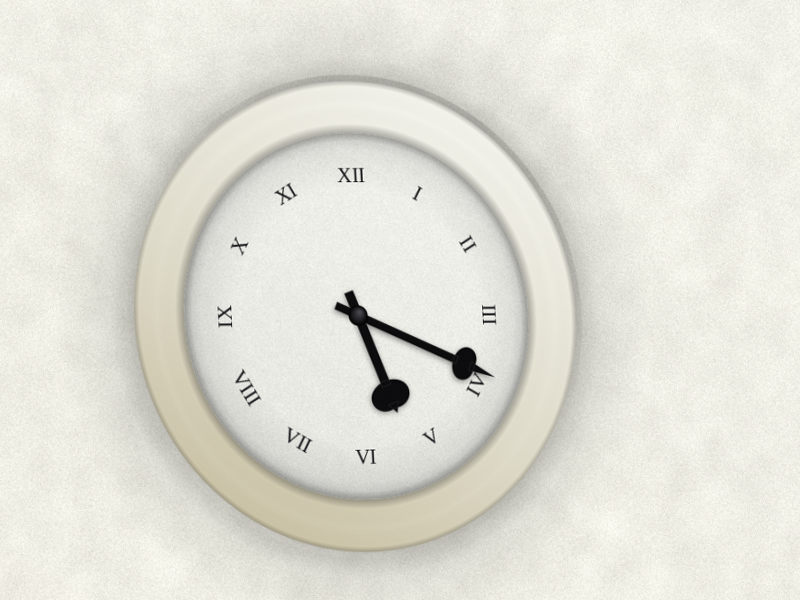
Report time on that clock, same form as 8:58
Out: 5:19
